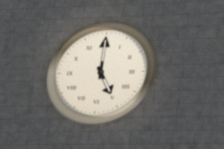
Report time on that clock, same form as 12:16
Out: 5:00
